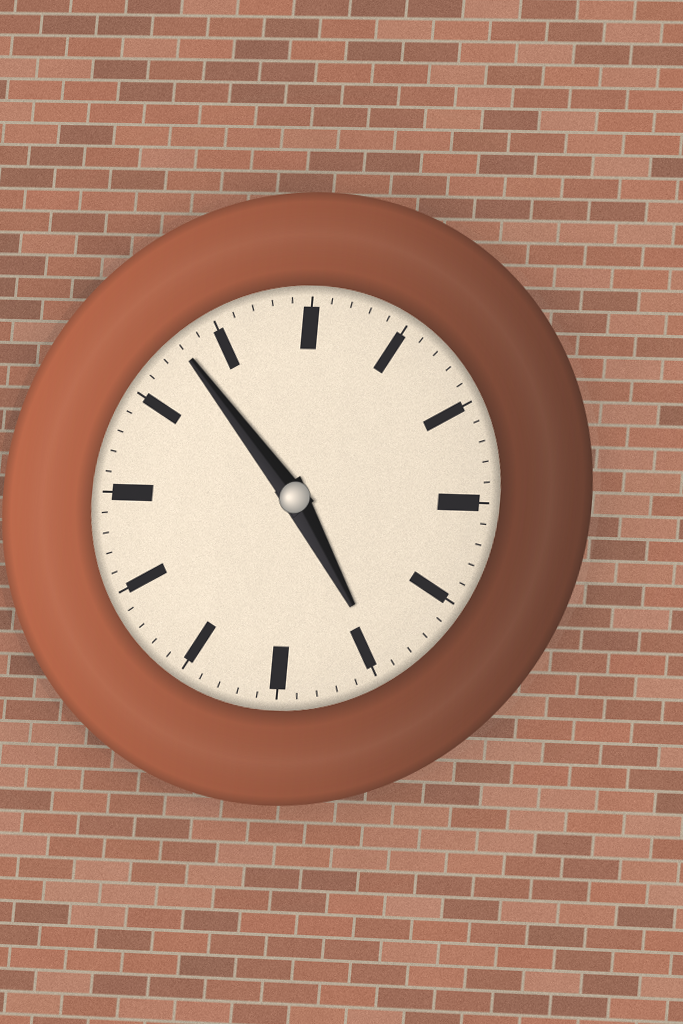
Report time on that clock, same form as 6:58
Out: 4:53
